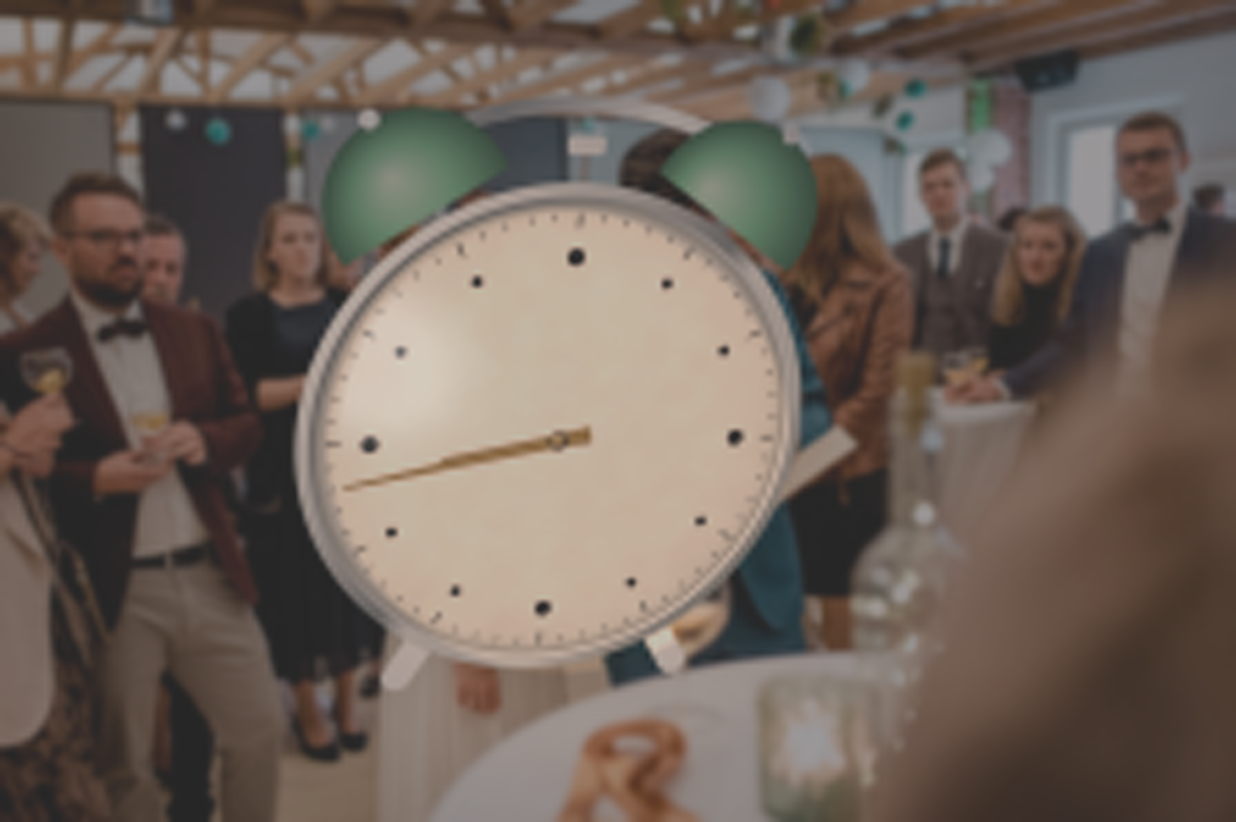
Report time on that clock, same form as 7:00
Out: 8:43
